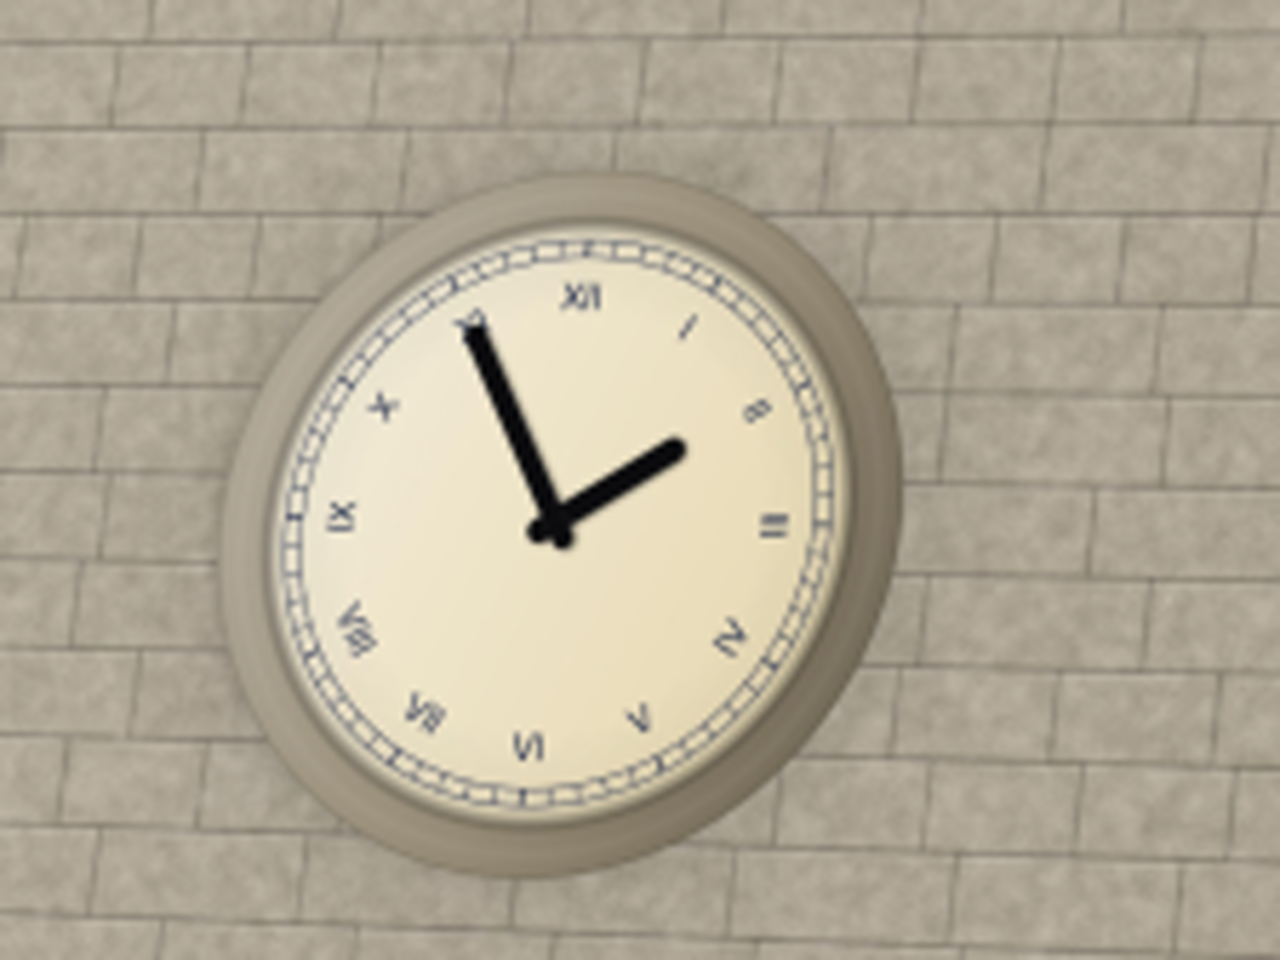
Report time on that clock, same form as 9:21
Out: 1:55
